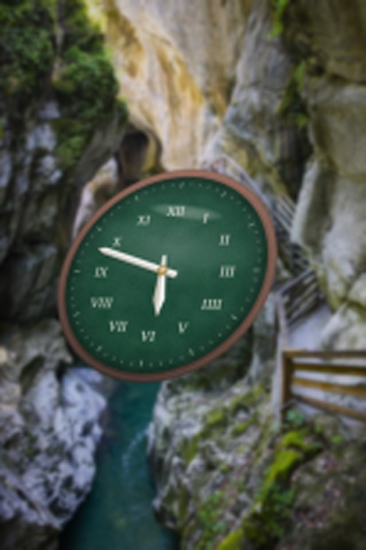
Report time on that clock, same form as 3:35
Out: 5:48
